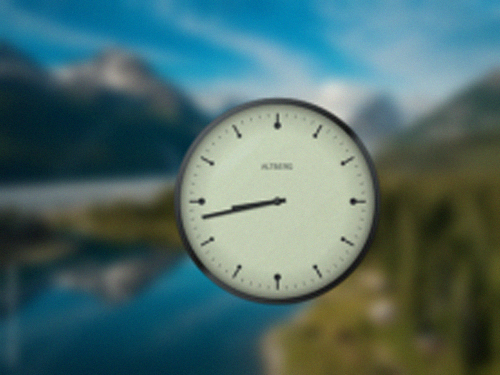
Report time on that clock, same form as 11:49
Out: 8:43
